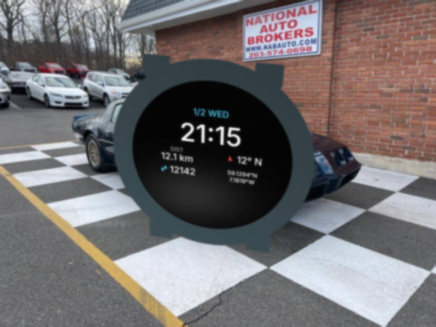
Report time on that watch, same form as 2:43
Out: 21:15
